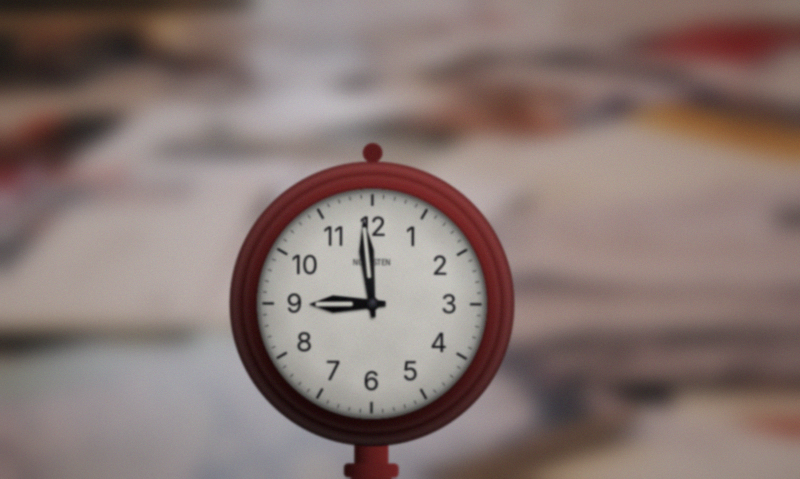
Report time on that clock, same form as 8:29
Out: 8:59
